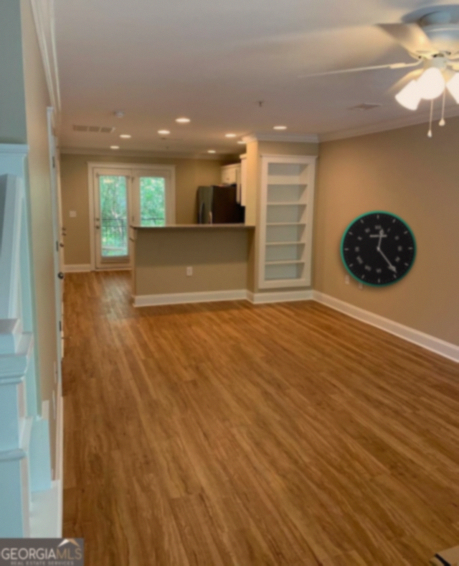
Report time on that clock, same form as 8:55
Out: 12:24
